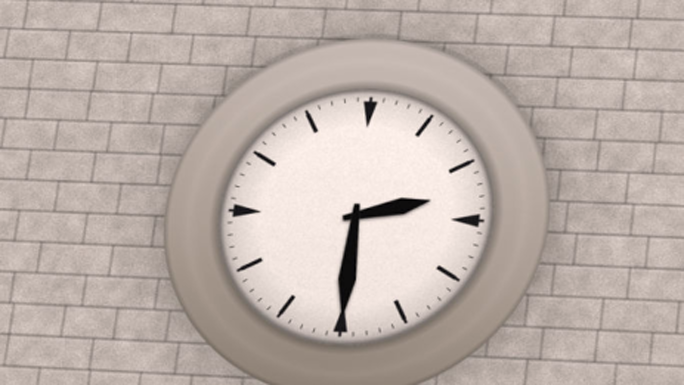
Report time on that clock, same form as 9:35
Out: 2:30
